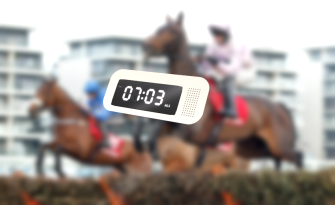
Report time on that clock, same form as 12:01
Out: 7:03
